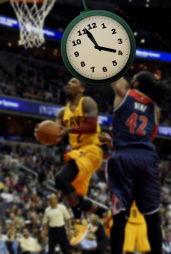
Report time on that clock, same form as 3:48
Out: 3:57
